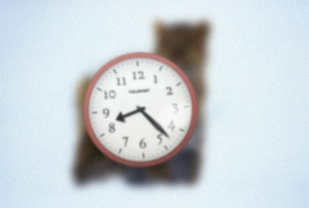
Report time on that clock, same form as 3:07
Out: 8:23
